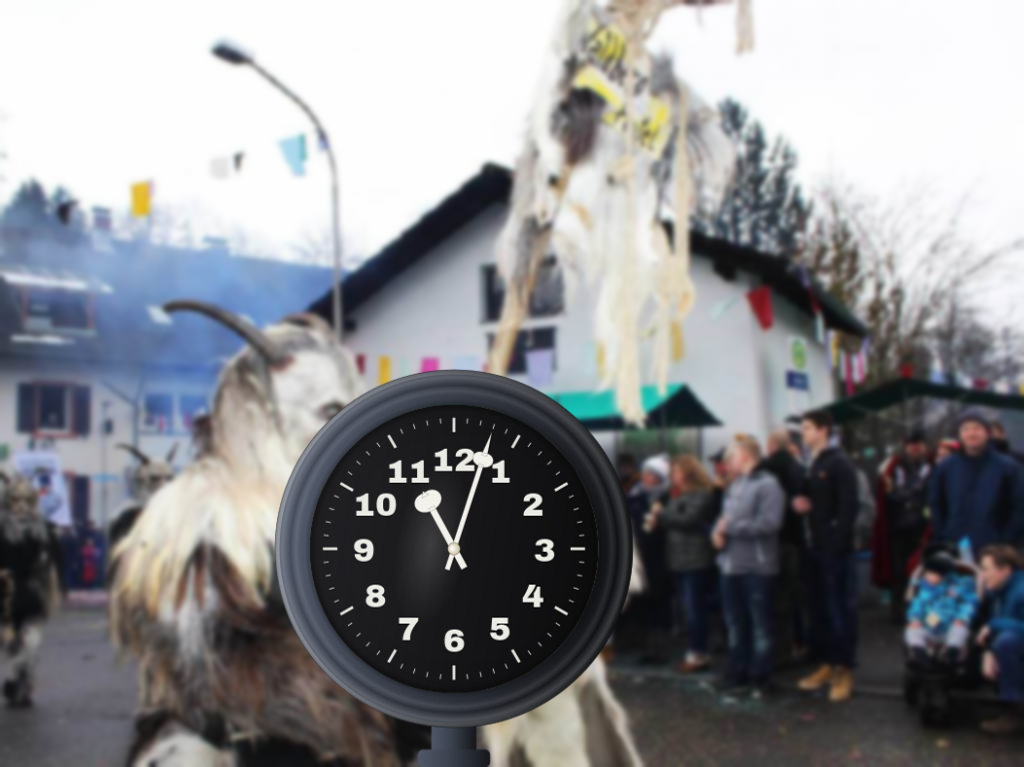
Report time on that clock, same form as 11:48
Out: 11:03
